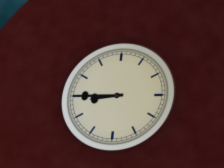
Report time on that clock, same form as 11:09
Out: 8:45
